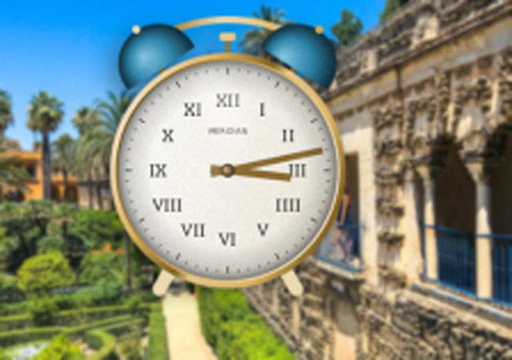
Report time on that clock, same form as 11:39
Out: 3:13
